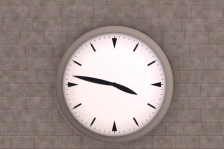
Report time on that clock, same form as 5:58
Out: 3:47
